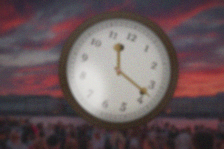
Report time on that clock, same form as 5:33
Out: 11:18
